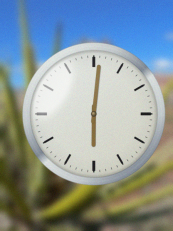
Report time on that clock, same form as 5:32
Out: 6:01
